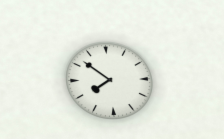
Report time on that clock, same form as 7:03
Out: 7:52
